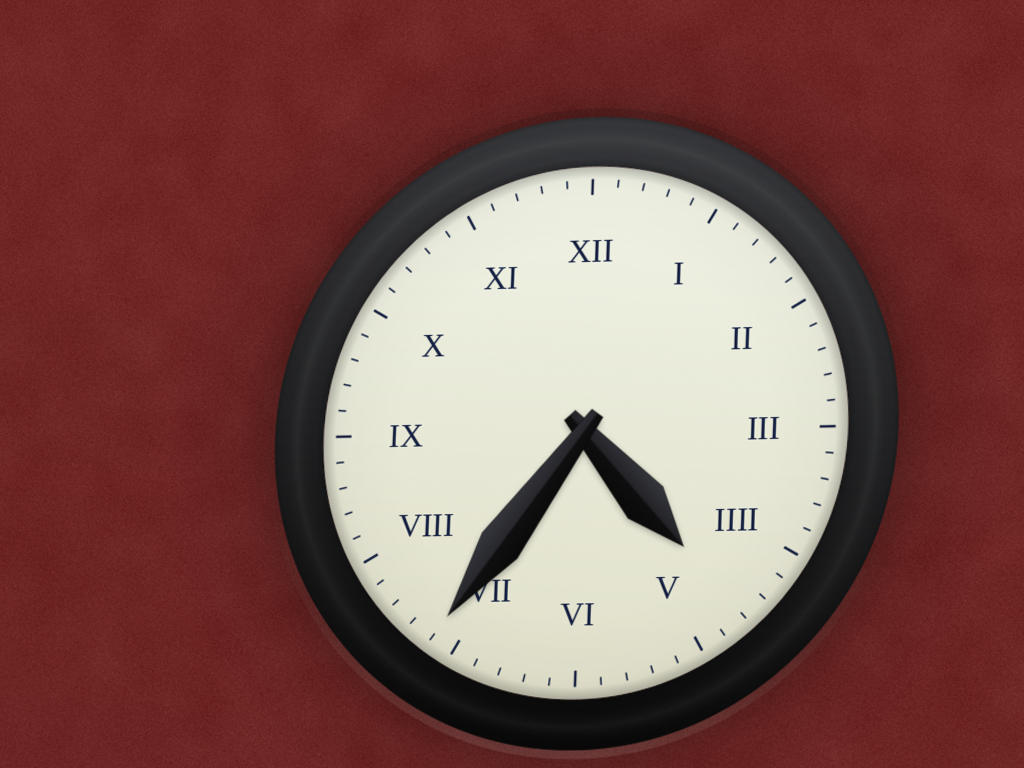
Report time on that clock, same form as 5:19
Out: 4:36
